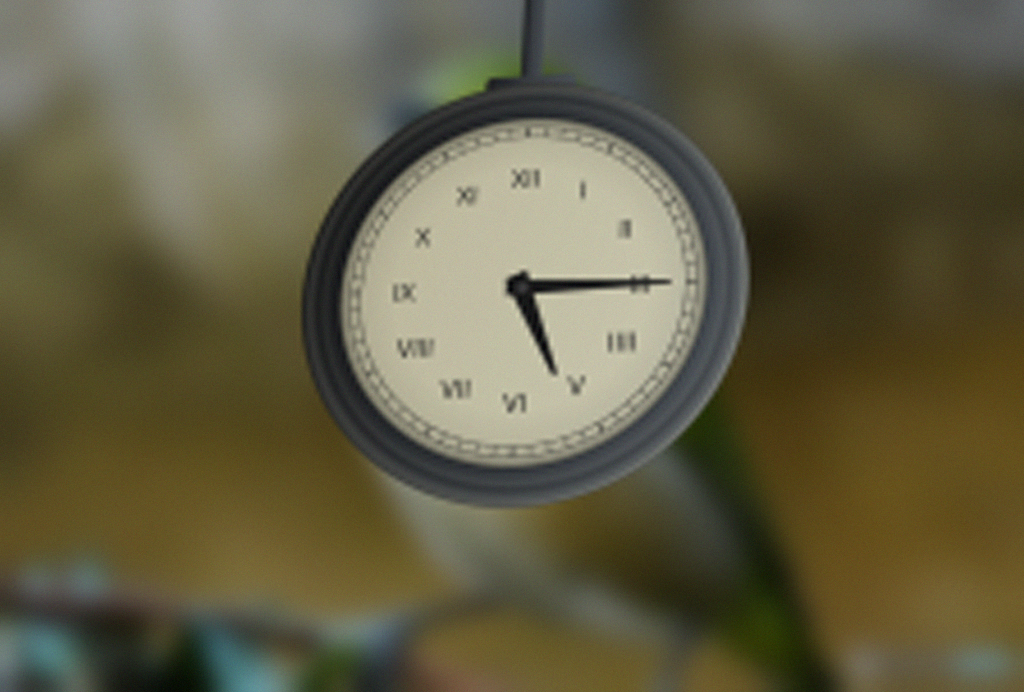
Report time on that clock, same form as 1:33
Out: 5:15
